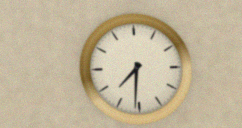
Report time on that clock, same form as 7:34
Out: 7:31
